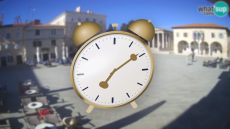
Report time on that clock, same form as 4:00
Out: 7:09
